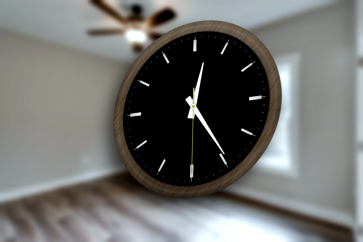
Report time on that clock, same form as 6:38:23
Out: 12:24:30
